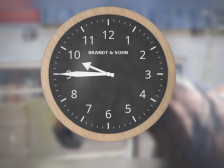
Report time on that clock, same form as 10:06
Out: 9:45
